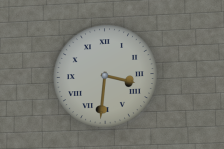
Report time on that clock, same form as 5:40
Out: 3:31
